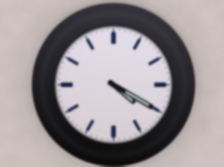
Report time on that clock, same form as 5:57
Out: 4:20
